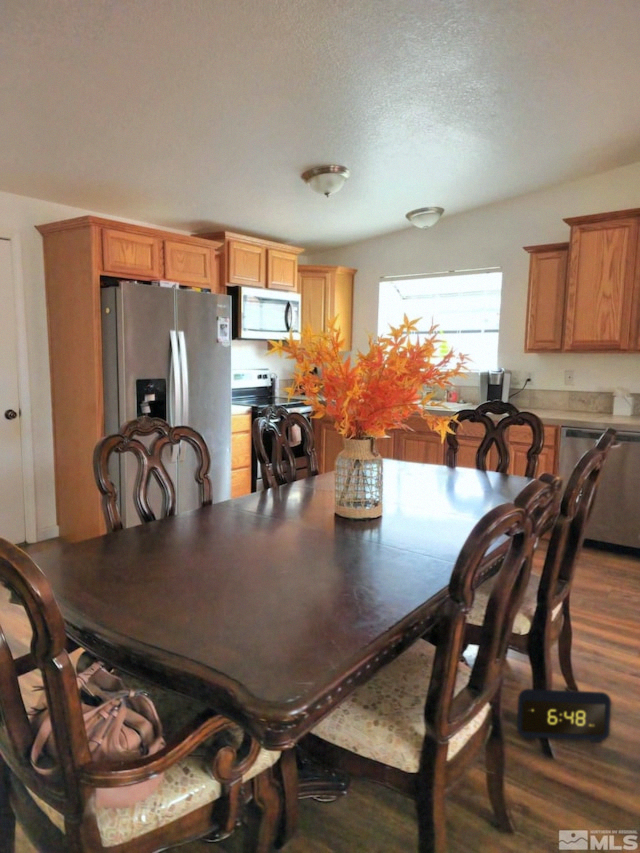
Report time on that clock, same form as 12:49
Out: 6:48
